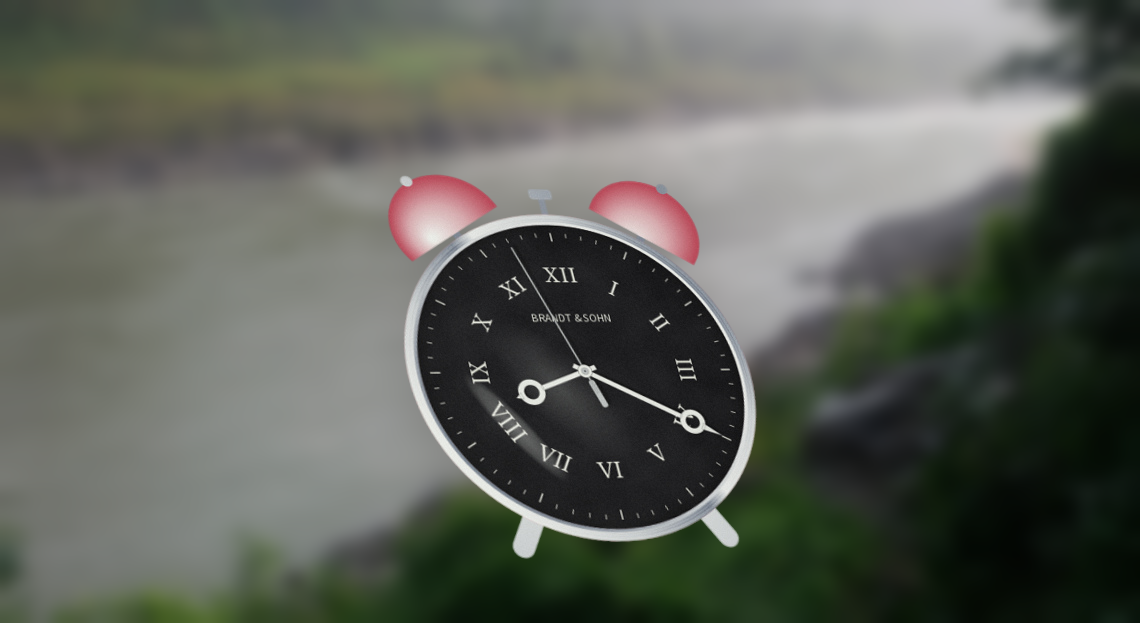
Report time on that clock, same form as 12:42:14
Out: 8:19:57
